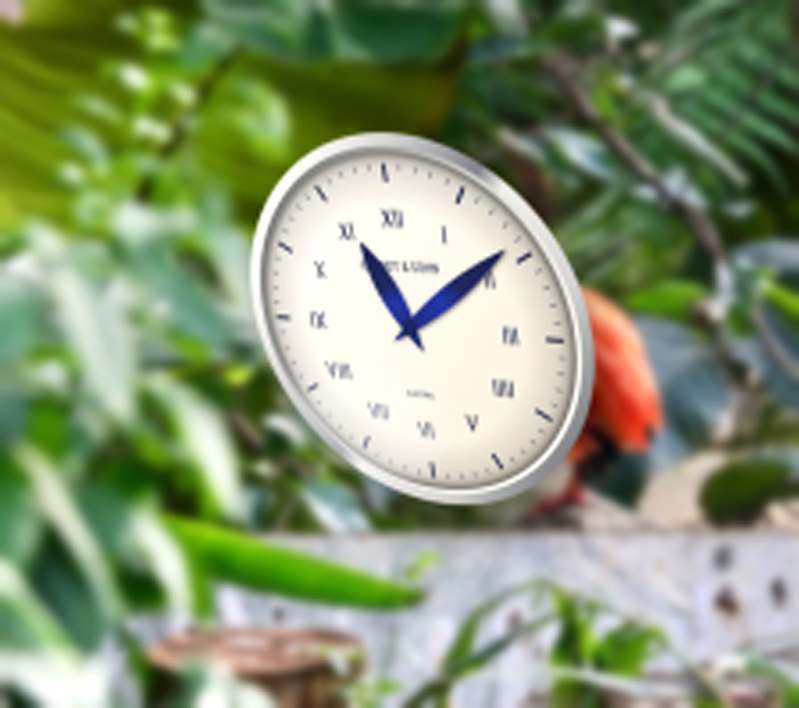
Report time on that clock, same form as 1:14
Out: 11:09
